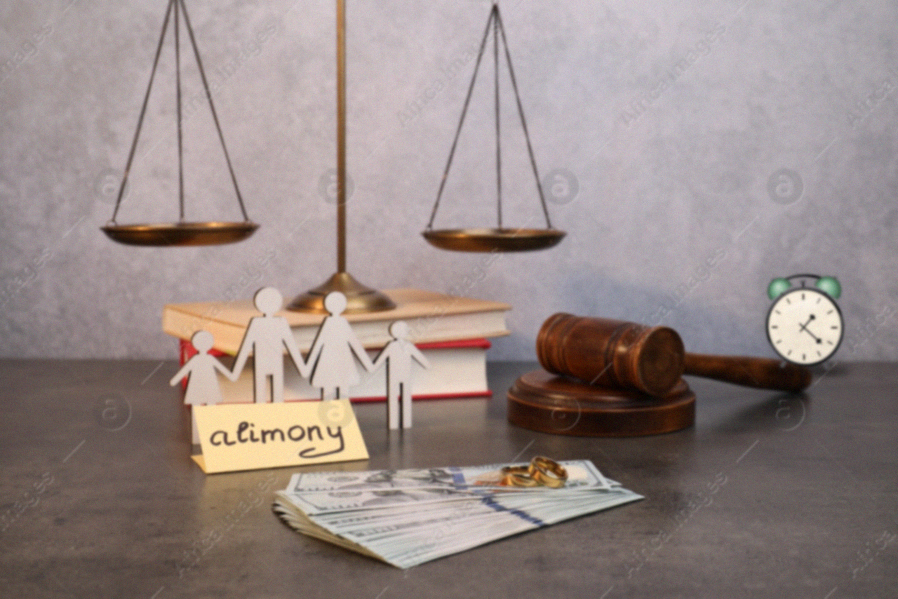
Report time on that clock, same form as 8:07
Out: 1:22
